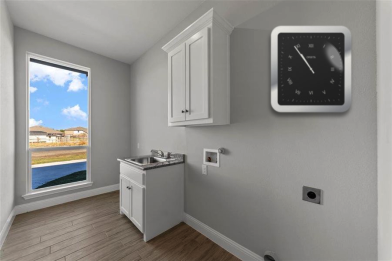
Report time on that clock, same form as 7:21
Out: 10:54
